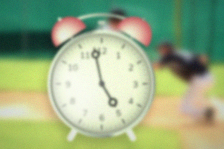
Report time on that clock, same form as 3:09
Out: 4:58
